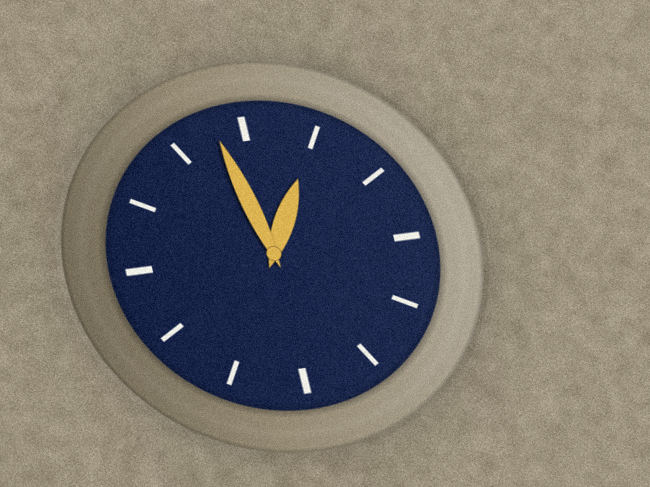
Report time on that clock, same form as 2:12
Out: 12:58
